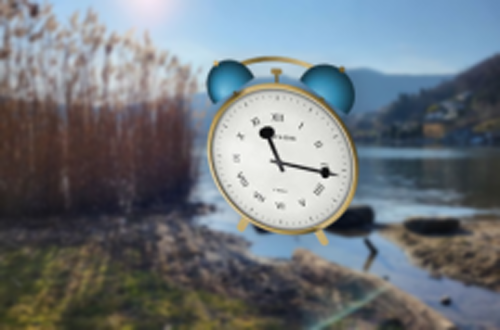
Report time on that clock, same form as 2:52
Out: 11:16
